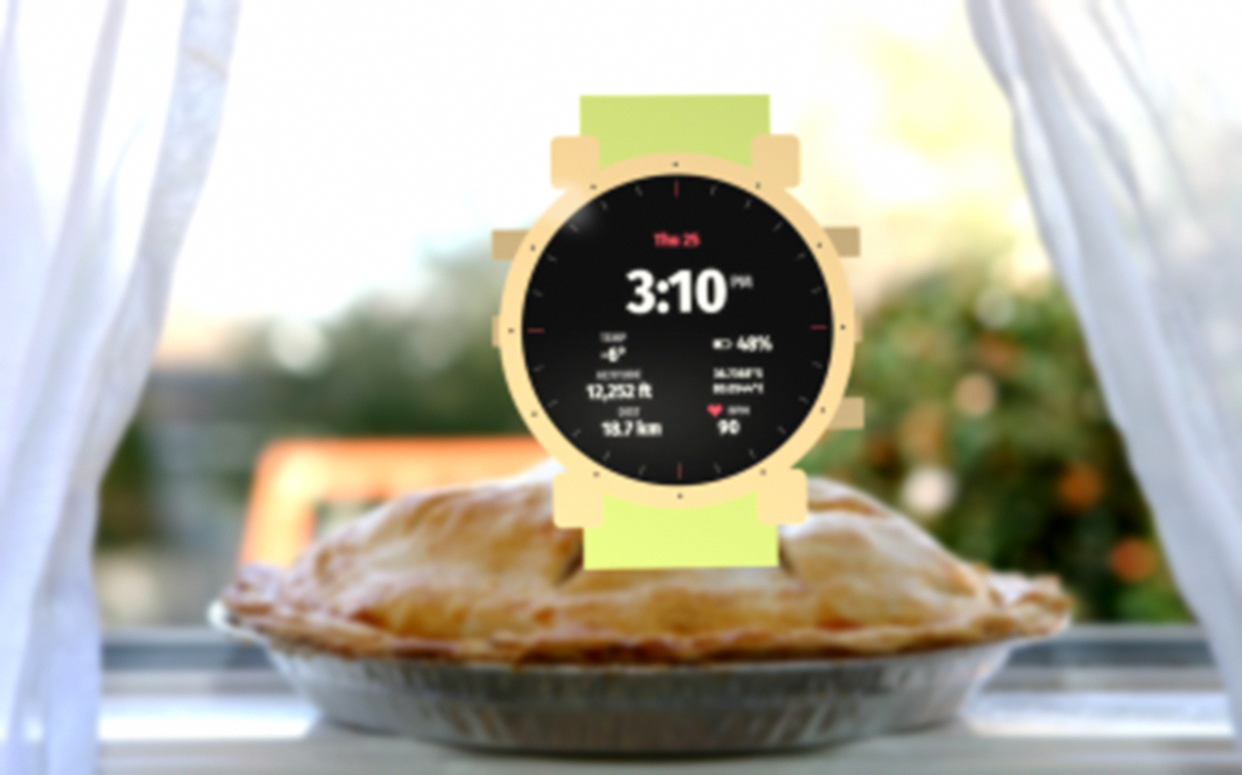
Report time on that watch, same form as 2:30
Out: 3:10
